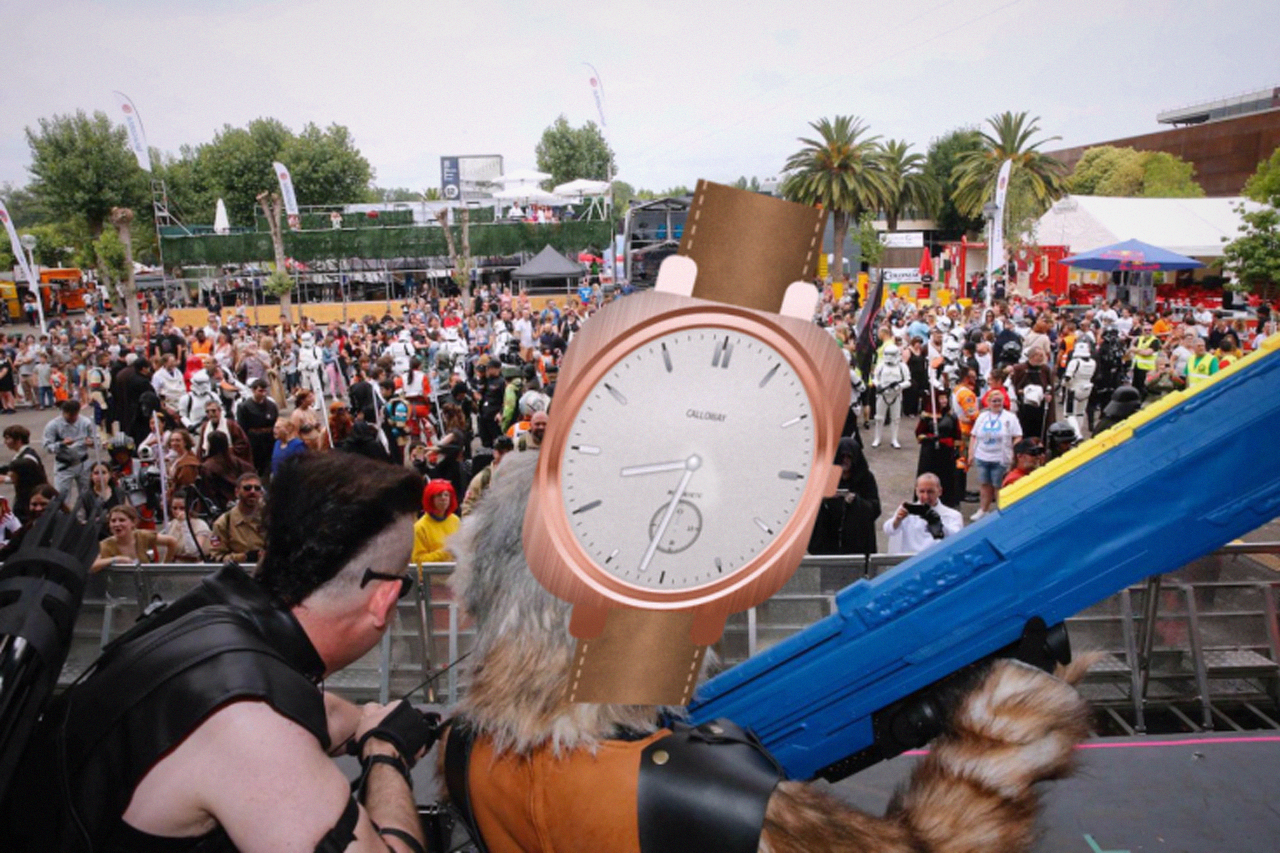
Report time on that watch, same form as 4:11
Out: 8:32
